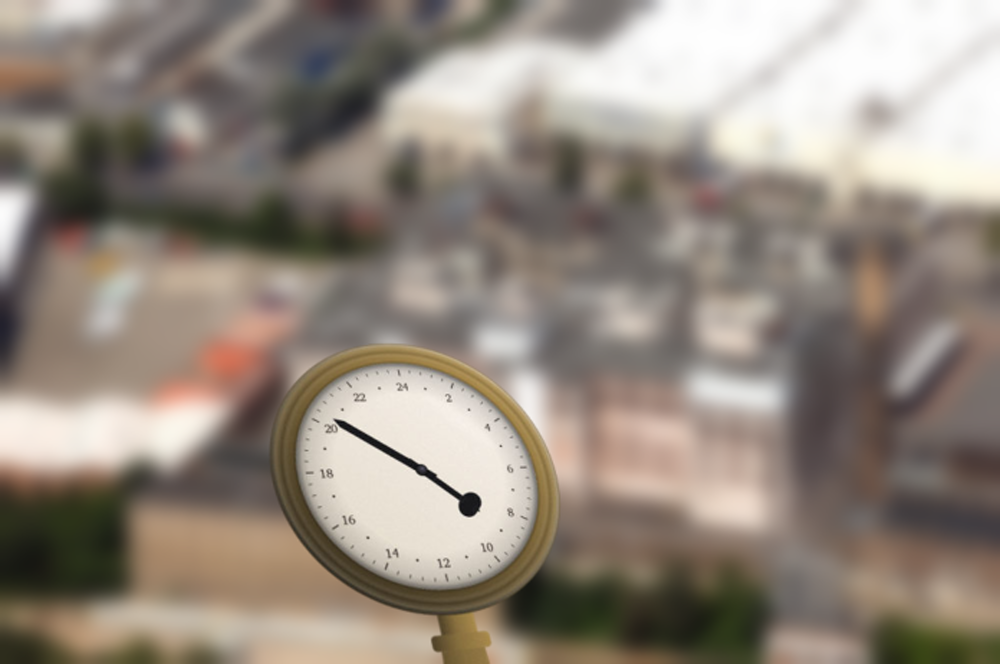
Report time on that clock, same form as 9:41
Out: 8:51
